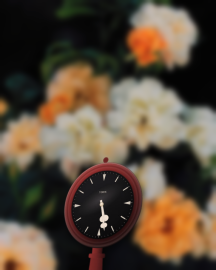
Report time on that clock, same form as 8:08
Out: 5:28
